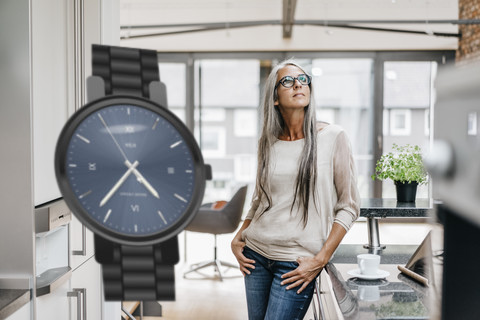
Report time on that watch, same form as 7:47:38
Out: 4:36:55
